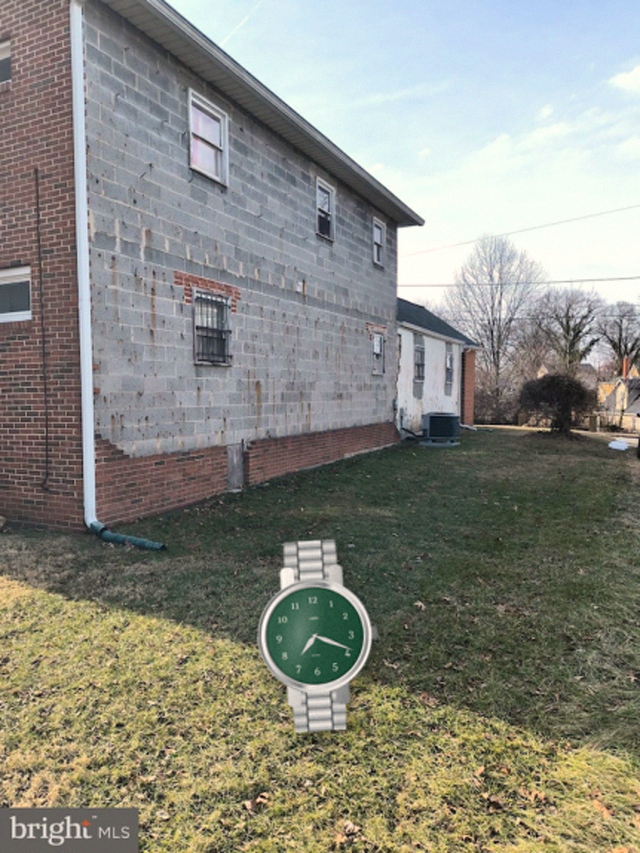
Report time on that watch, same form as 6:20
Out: 7:19
